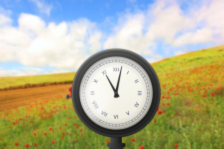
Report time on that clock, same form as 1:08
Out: 11:02
